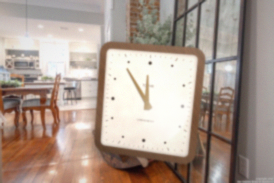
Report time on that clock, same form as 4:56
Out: 11:54
